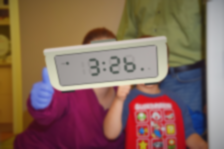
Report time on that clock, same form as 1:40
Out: 3:26
